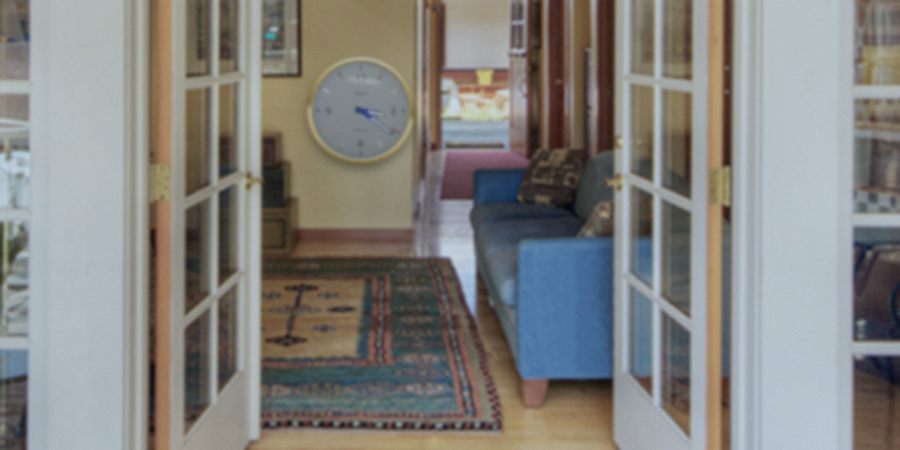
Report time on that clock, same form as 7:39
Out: 3:21
